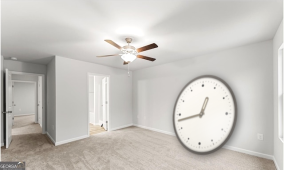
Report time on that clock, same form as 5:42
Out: 12:43
